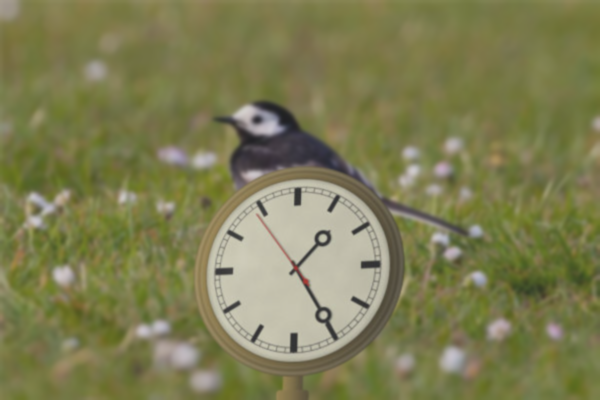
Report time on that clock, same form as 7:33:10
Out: 1:24:54
